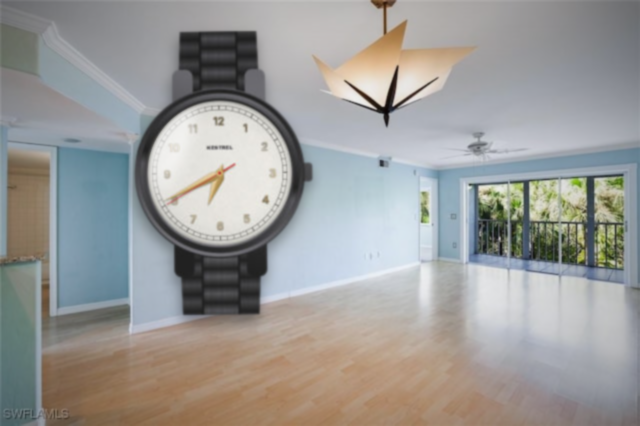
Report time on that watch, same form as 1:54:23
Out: 6:40:40
